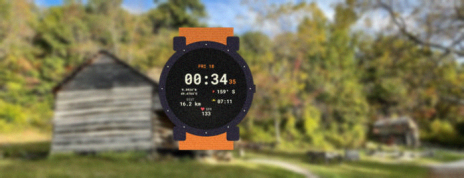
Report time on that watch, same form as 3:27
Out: 0:34
